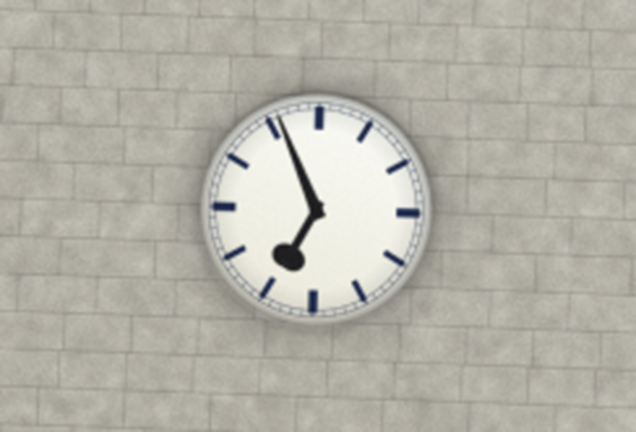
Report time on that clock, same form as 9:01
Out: 6:56
